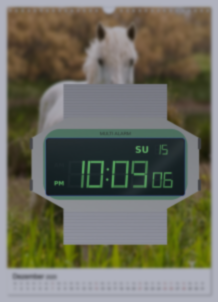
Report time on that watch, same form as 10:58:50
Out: 10:09:06
